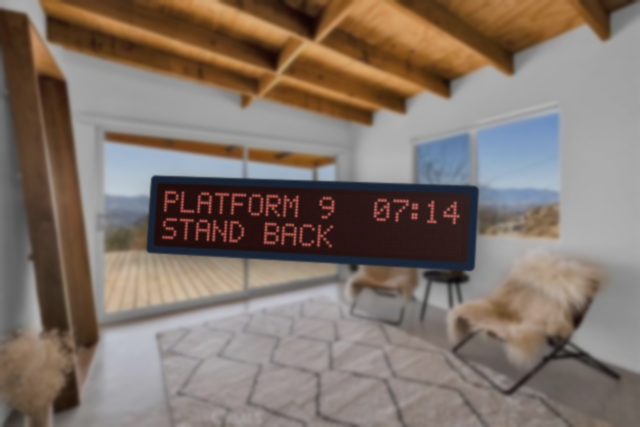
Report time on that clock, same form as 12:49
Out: 7:14
